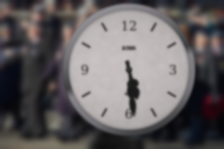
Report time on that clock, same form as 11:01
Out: 5:29
